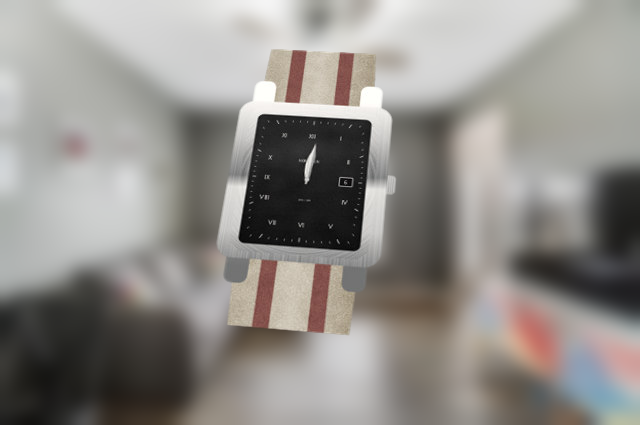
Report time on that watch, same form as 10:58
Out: 12:01
